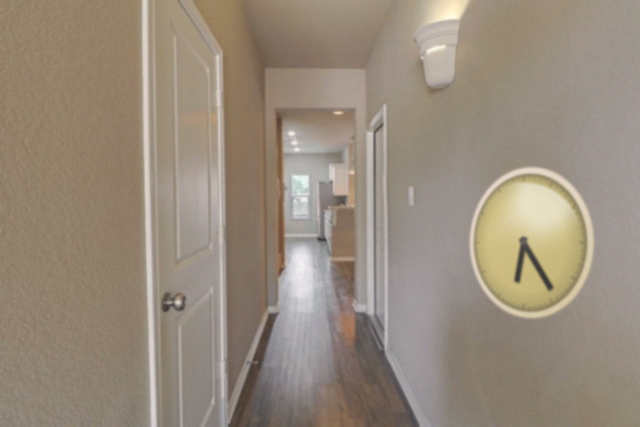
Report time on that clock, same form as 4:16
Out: 6:24
